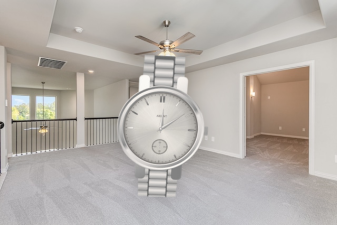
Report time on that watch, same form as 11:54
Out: 12:09
